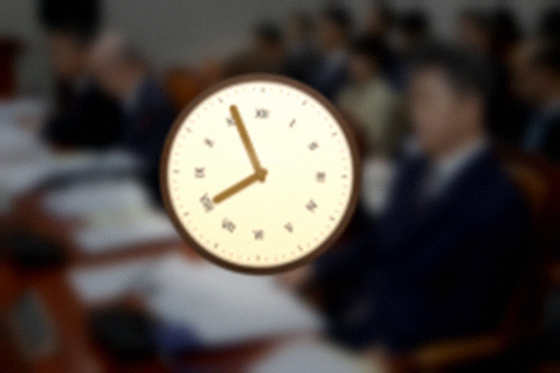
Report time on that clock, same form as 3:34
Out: 7:56
